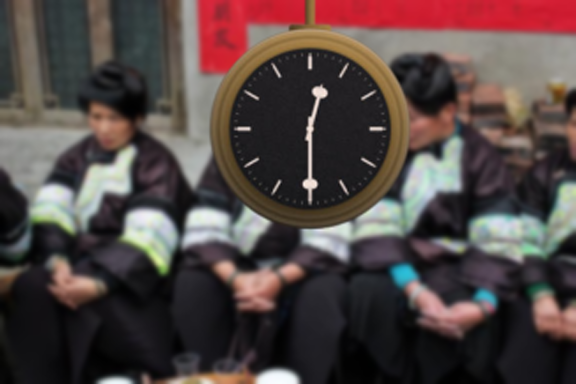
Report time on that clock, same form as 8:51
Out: 12:30
